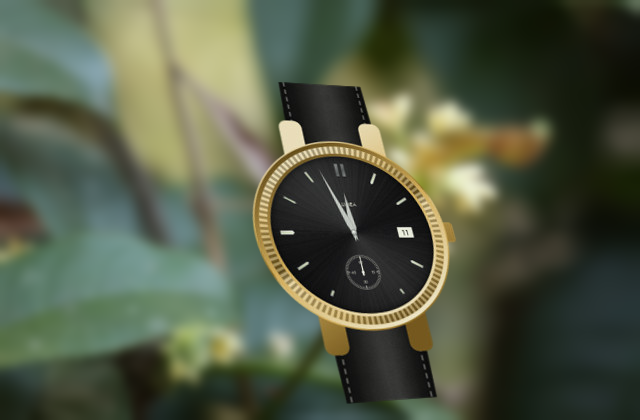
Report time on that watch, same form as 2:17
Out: 11:57
